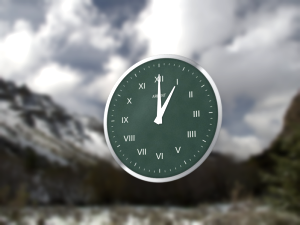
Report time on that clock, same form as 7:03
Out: 1:00
